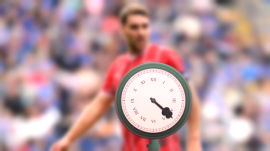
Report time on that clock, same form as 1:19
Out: 4:22
